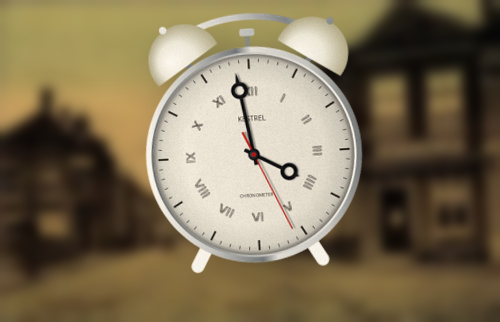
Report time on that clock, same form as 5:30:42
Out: 3:58:26
